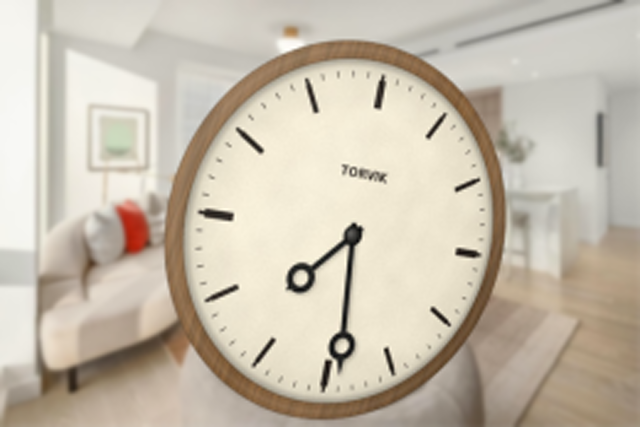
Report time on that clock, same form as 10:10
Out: 7:29
